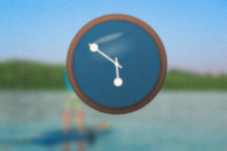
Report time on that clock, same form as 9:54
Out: 5:51
